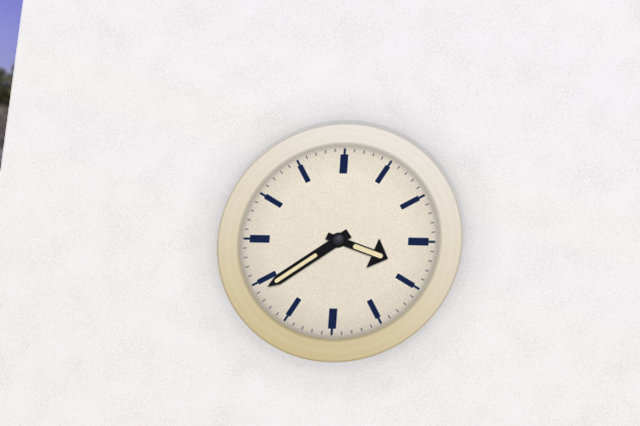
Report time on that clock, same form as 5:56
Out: 3:39
